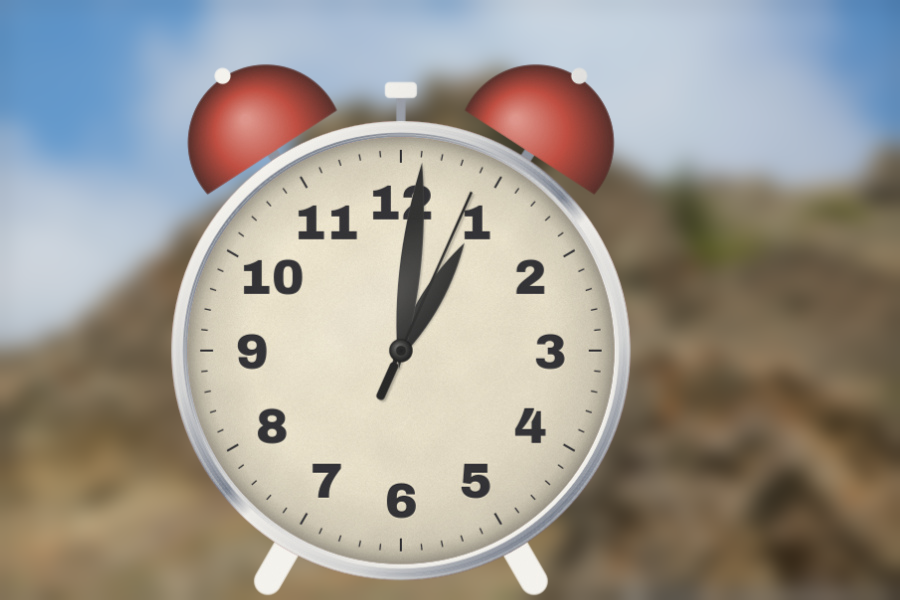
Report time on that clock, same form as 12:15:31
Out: 1:01:04
